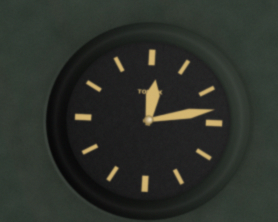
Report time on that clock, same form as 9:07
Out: 12:13
